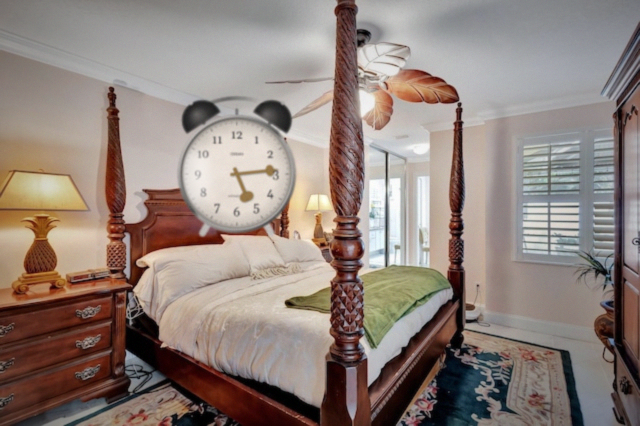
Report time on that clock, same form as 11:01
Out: 5:14
